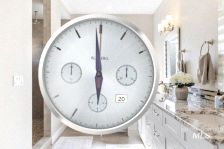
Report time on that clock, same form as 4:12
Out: 5:59
